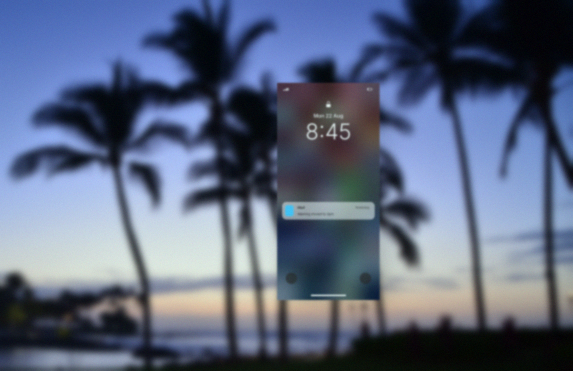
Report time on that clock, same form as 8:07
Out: 8:45
